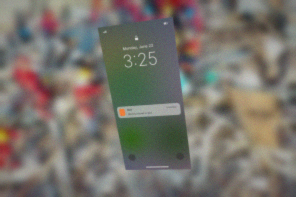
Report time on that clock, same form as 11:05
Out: 3:25
